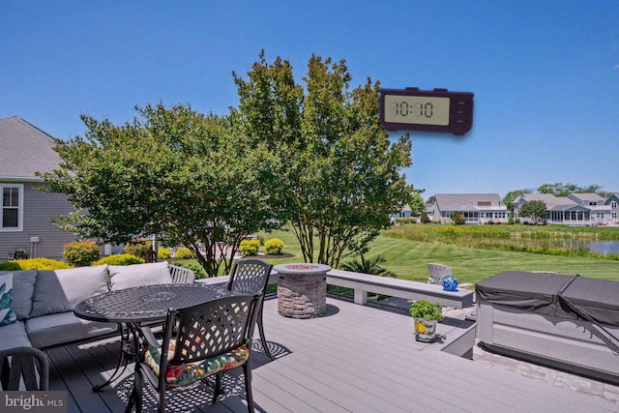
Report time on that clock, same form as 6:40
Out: 10:10
